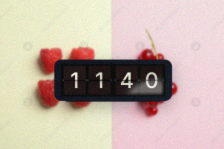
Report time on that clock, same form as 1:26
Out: 11:40
